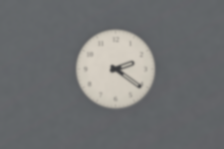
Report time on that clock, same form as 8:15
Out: 2:21
